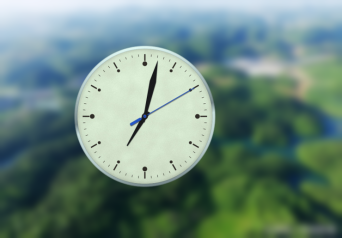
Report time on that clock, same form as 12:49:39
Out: 7:02:10
